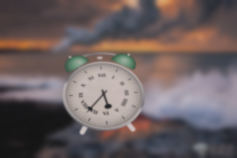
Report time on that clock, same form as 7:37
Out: 5:37
